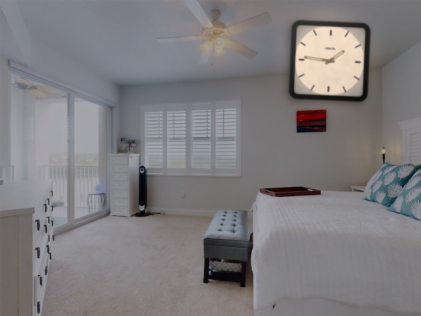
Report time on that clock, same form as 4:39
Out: 1:46
